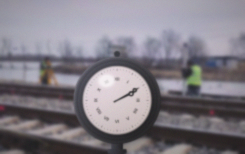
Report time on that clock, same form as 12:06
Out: 2:10
